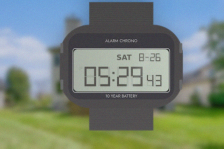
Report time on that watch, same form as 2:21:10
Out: 5:29:43
